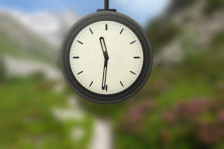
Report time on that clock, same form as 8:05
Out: 11:31
